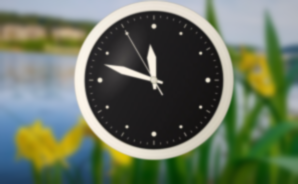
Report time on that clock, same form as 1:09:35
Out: 11:47:55
